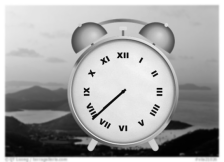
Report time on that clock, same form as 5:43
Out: 7:38
